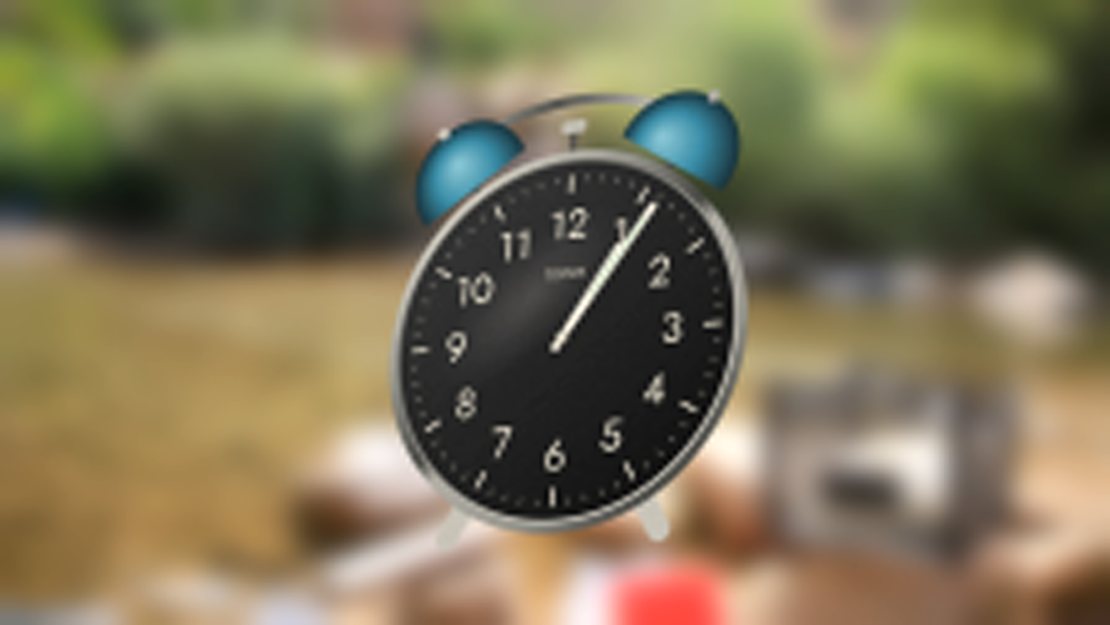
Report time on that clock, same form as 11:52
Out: 1:06
